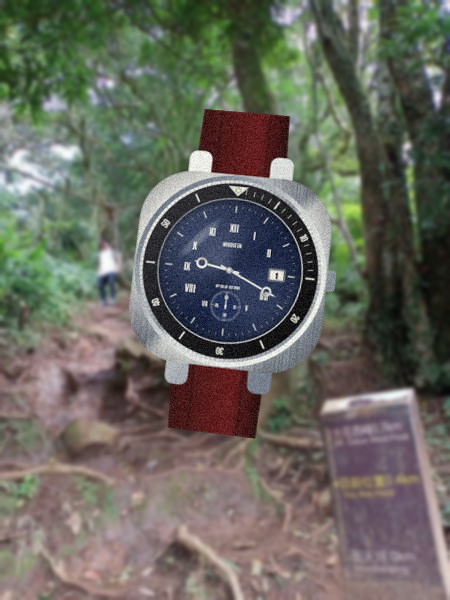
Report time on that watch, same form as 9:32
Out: 9:19
